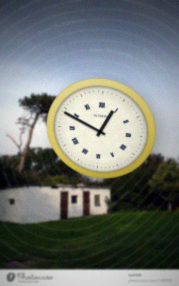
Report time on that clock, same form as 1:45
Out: 12:49
